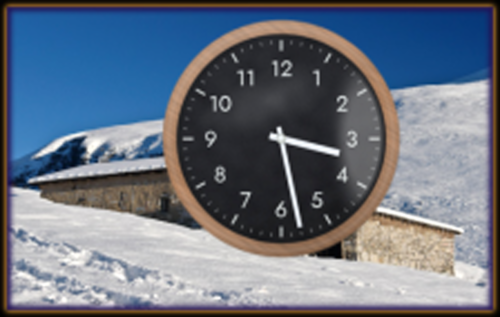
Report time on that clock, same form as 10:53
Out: 3:28
